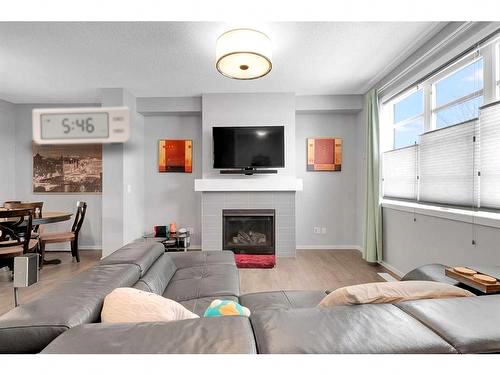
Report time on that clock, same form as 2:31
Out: 5:46
